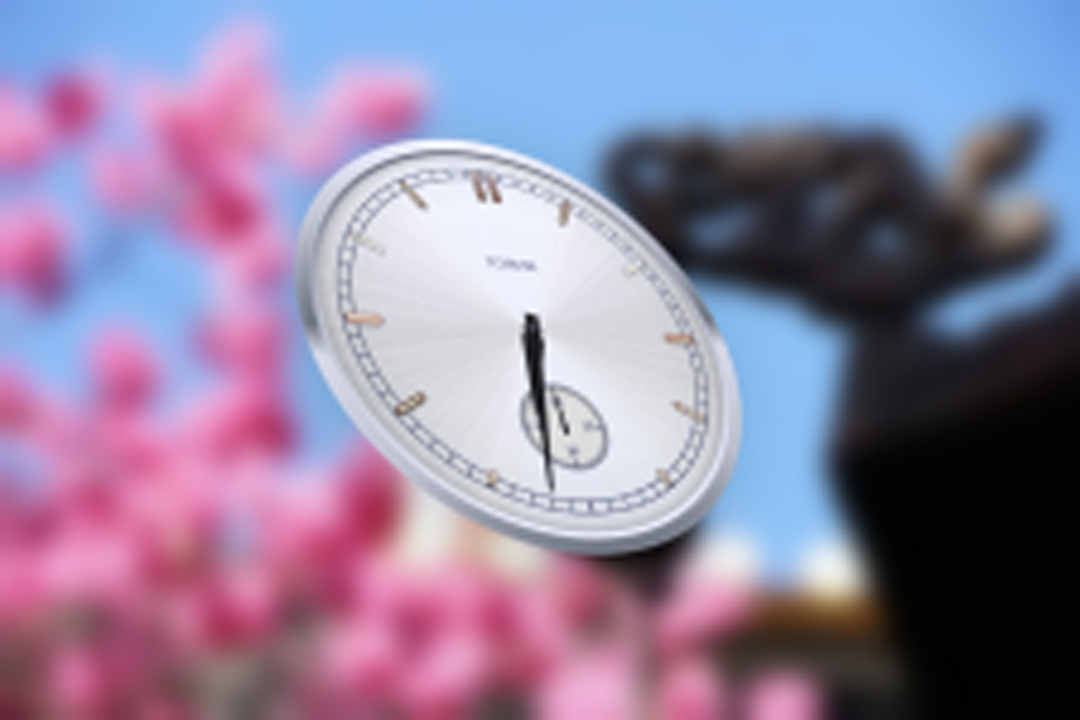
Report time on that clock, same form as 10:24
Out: 6:32
